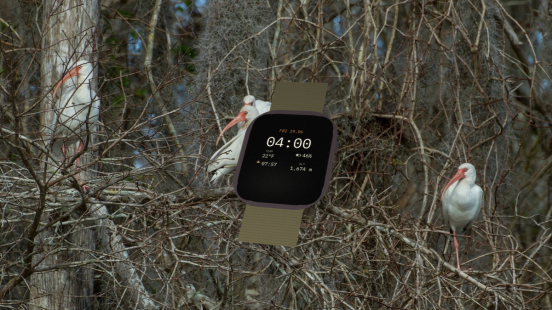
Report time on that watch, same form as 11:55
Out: 4:00
